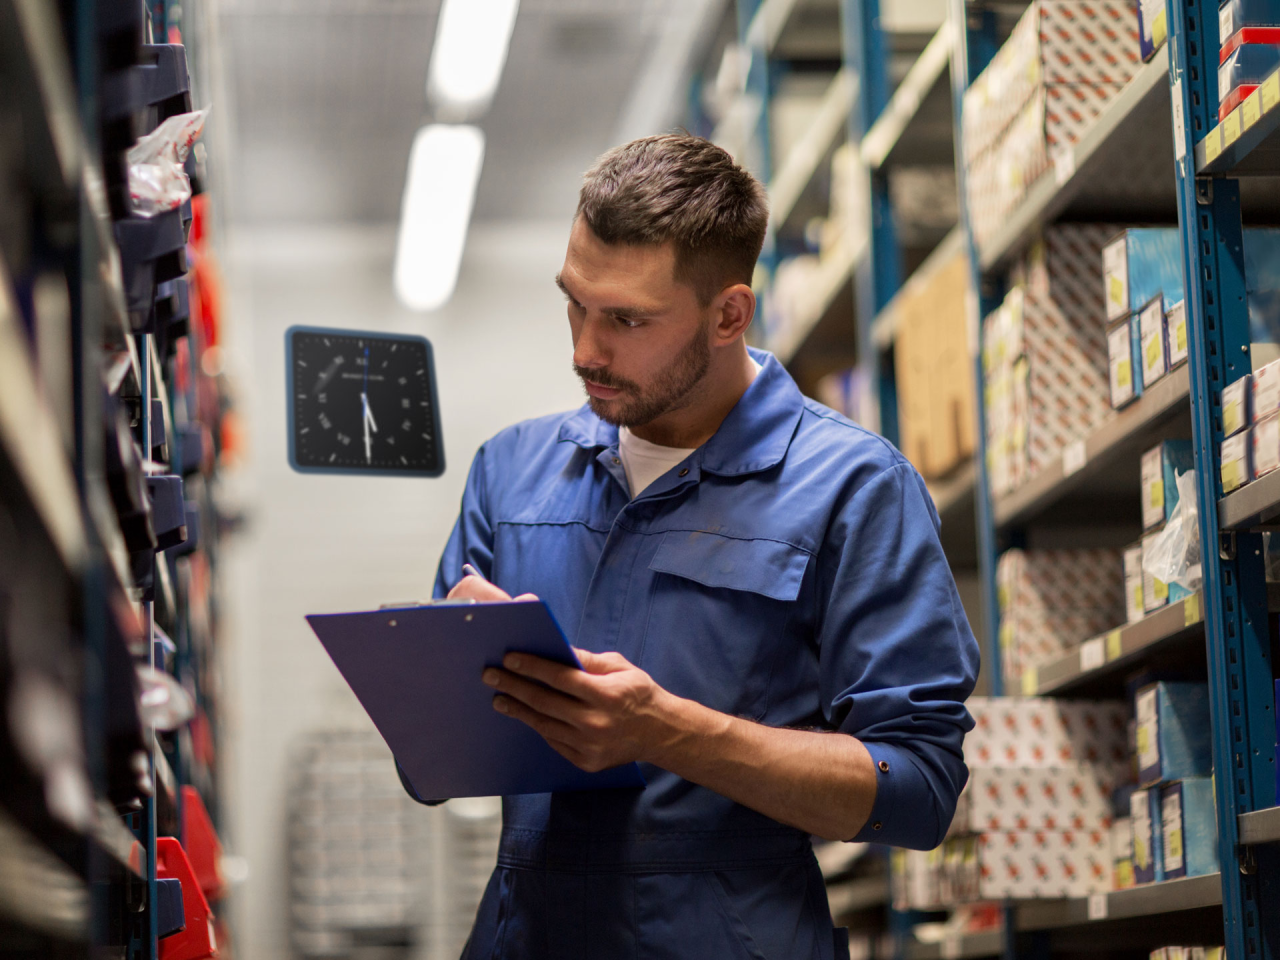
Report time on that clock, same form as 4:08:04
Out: 5:30:01
